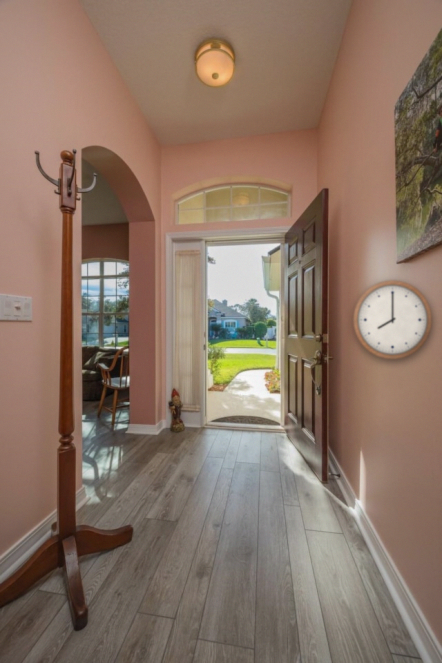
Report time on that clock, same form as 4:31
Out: 8:00
